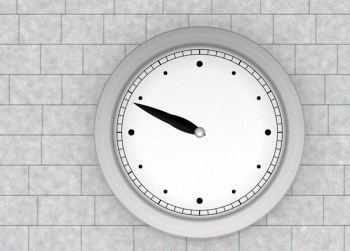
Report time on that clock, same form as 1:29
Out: 9:49
